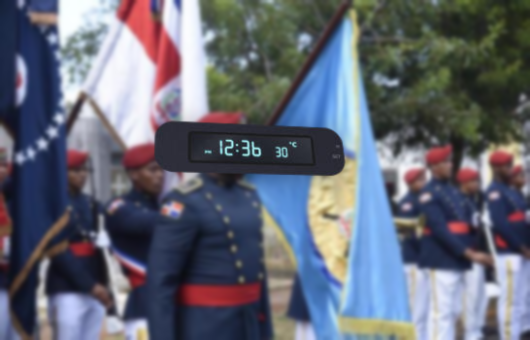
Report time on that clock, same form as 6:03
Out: 12:36
